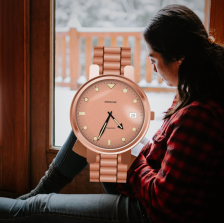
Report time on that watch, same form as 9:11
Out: 4:34
